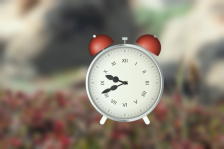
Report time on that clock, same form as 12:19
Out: 9:41
